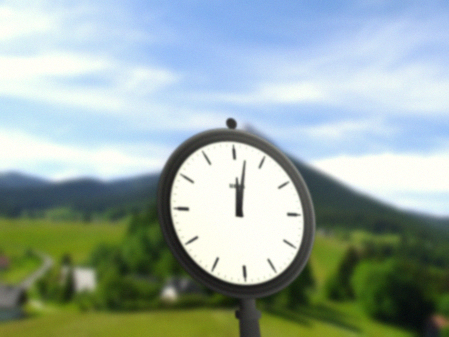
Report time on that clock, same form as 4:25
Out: 12:02
